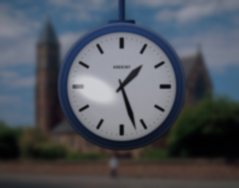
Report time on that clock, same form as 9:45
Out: 1:27
